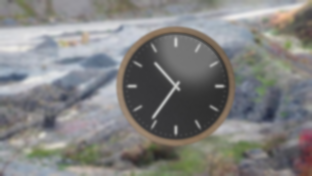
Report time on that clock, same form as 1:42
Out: 10:36
